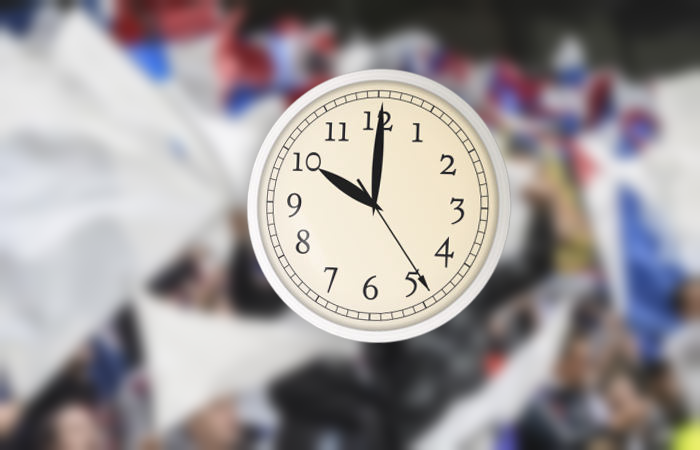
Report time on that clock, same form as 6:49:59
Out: 10:00:24
